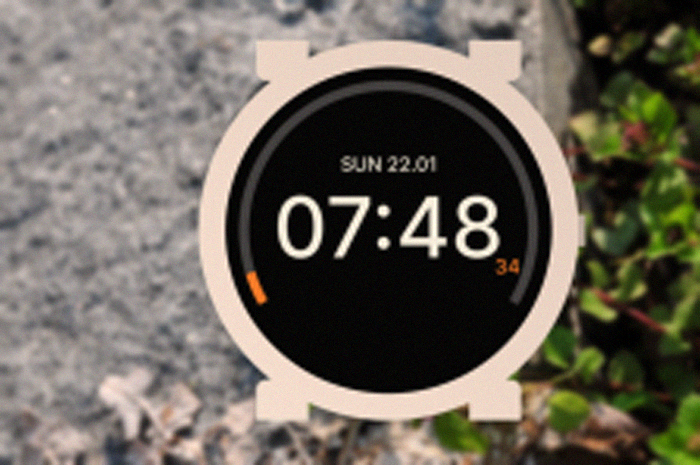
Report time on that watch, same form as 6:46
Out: 7:48
